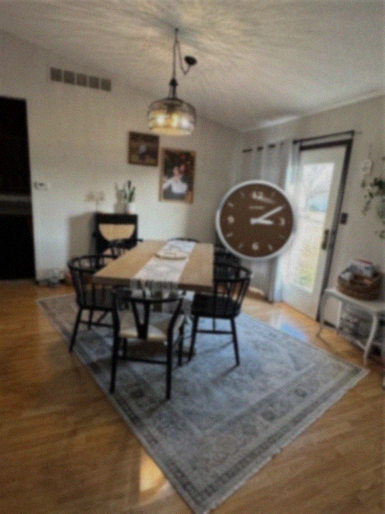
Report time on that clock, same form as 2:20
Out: 3:10
